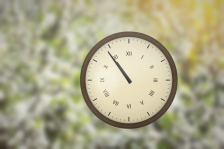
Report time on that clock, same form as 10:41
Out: 10:54
